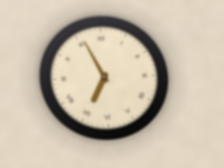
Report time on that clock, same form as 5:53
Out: 6:56
